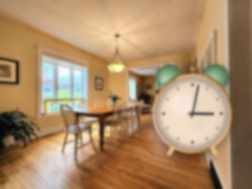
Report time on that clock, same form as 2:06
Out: 3:02
